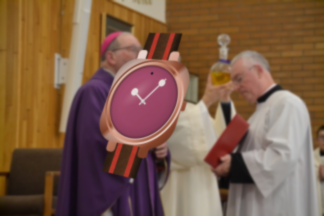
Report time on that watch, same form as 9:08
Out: 10:06
